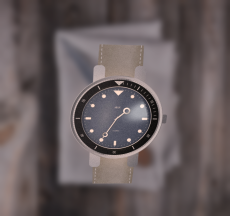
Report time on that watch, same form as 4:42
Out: 1:35
